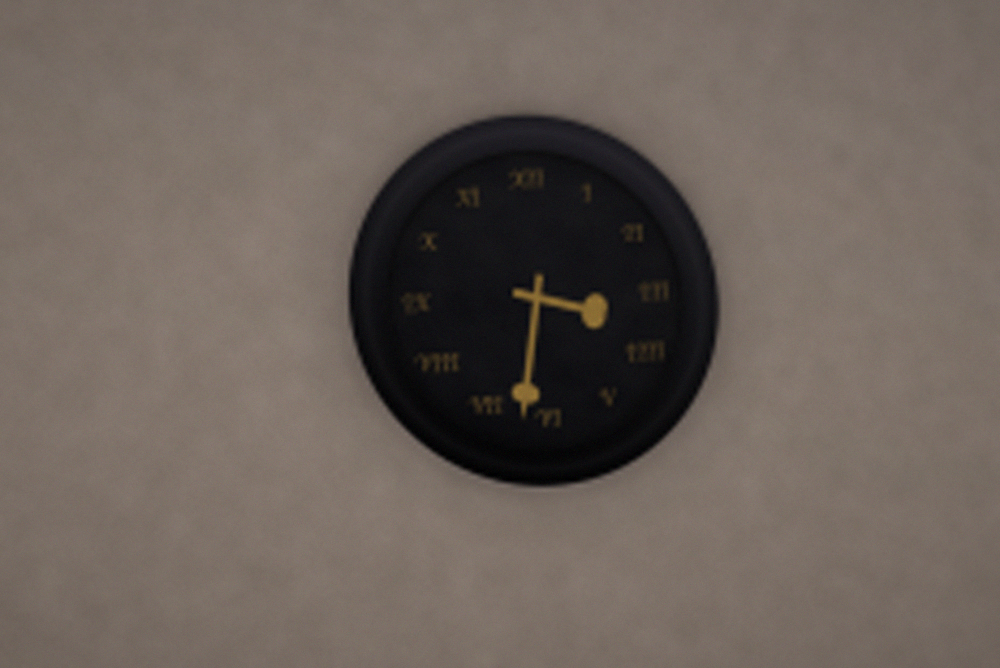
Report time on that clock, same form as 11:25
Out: 3:32
